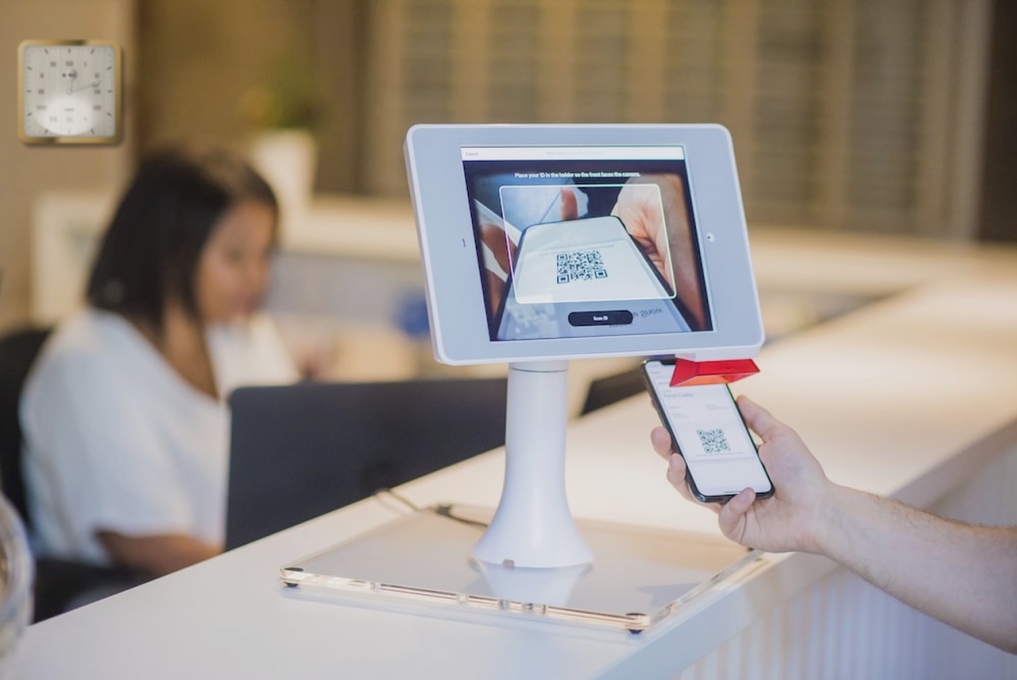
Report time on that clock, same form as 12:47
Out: 12:12
